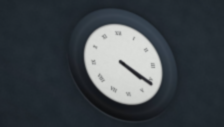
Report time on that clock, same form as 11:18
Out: 4:21
